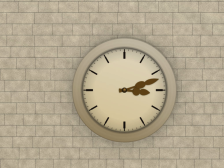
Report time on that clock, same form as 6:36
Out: 3:12
